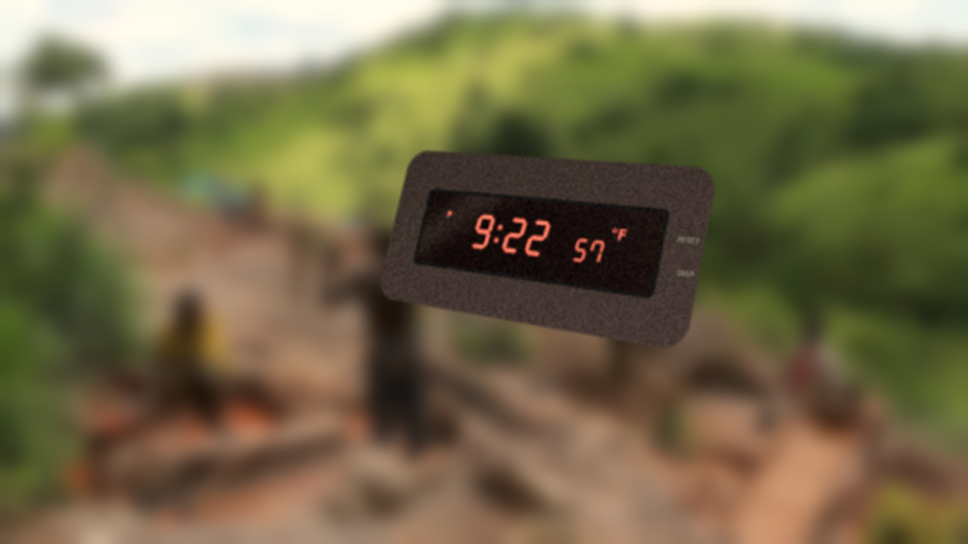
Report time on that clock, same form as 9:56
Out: 9:22
